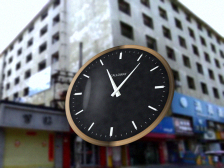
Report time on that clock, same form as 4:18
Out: 11:06
